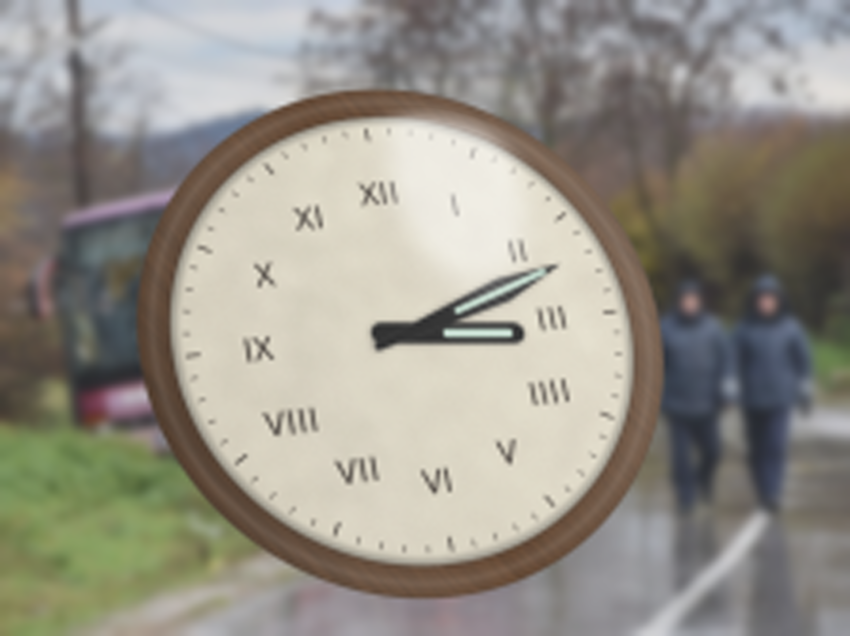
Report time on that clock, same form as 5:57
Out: 3:12
